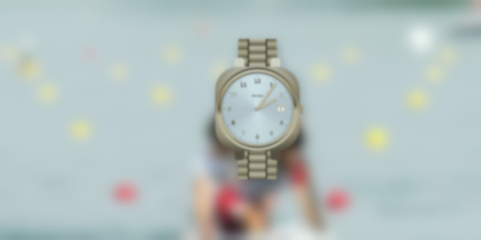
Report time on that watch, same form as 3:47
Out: 2:06
